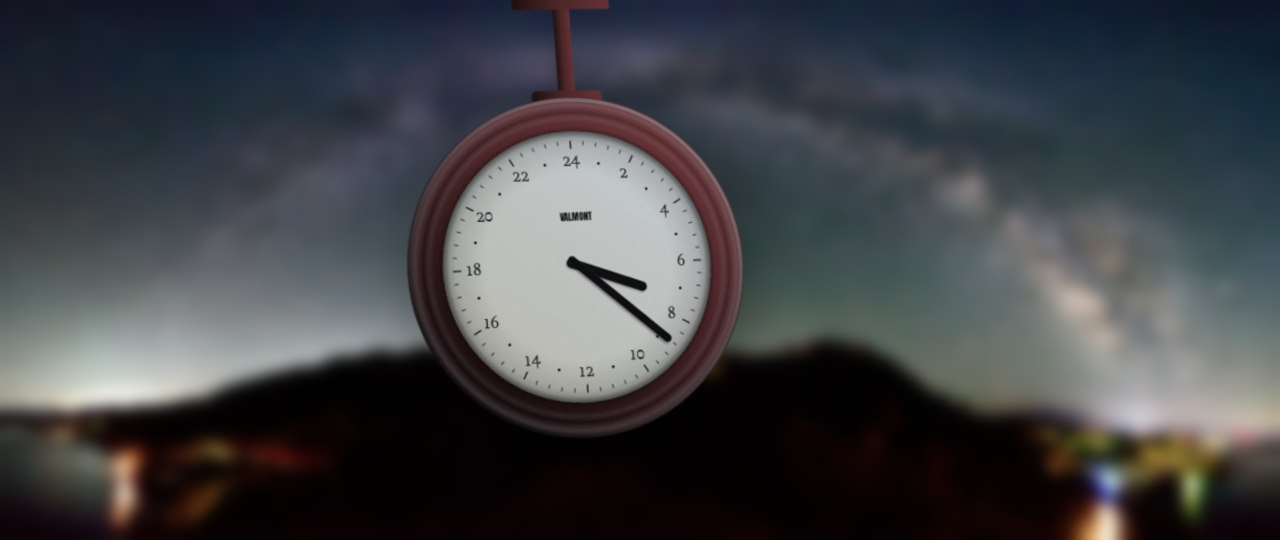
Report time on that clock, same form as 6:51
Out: 7:22
